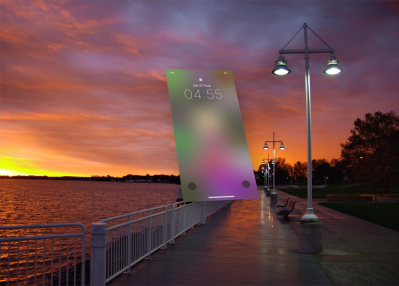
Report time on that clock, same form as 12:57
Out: 4:55
